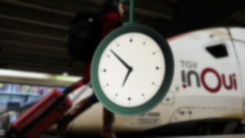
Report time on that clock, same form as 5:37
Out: 6:52
